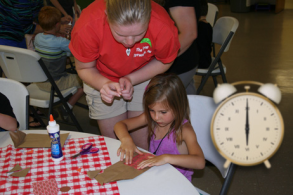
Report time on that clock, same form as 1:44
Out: 6:00
